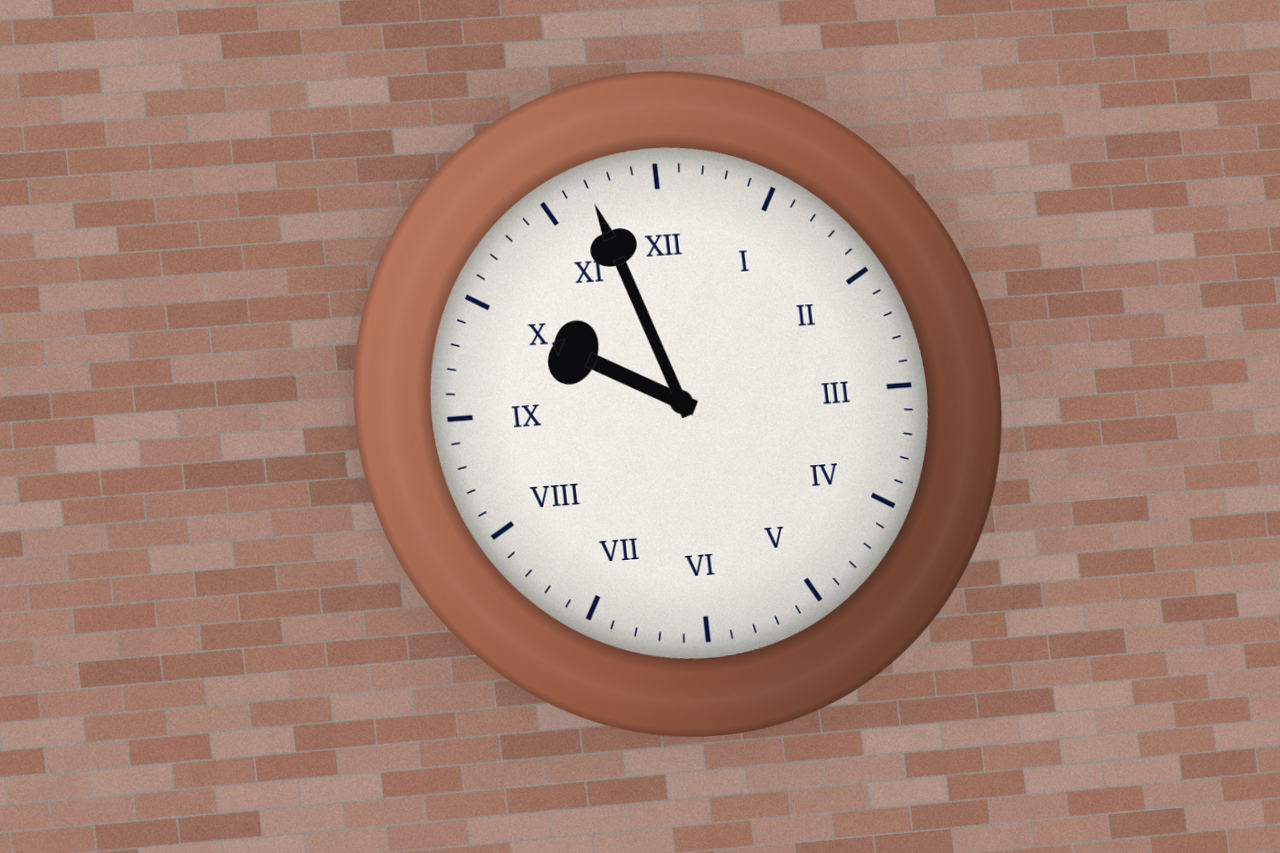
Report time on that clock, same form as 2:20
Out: 9:57
